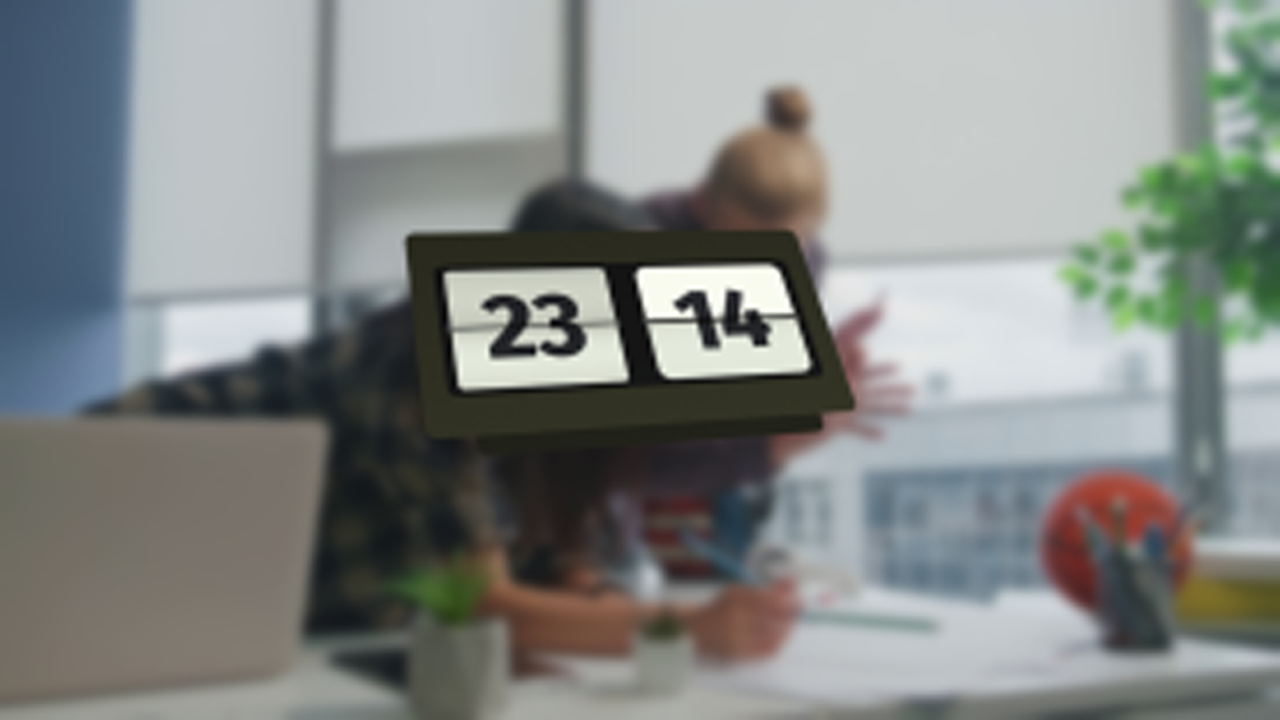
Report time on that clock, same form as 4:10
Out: 23:14
